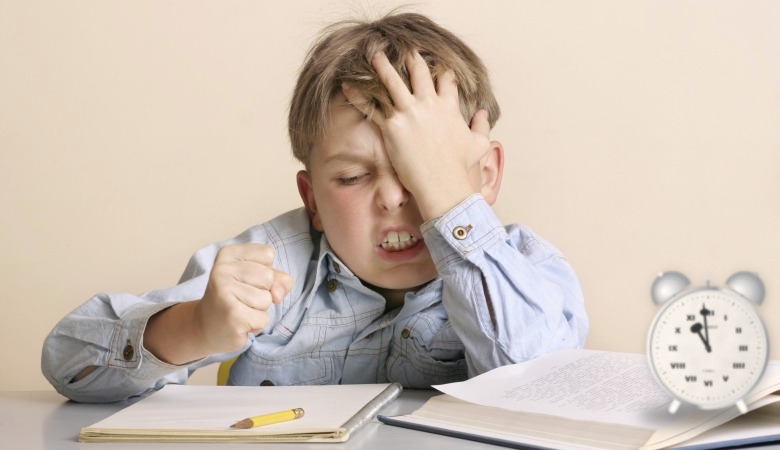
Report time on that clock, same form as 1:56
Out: 10:59
